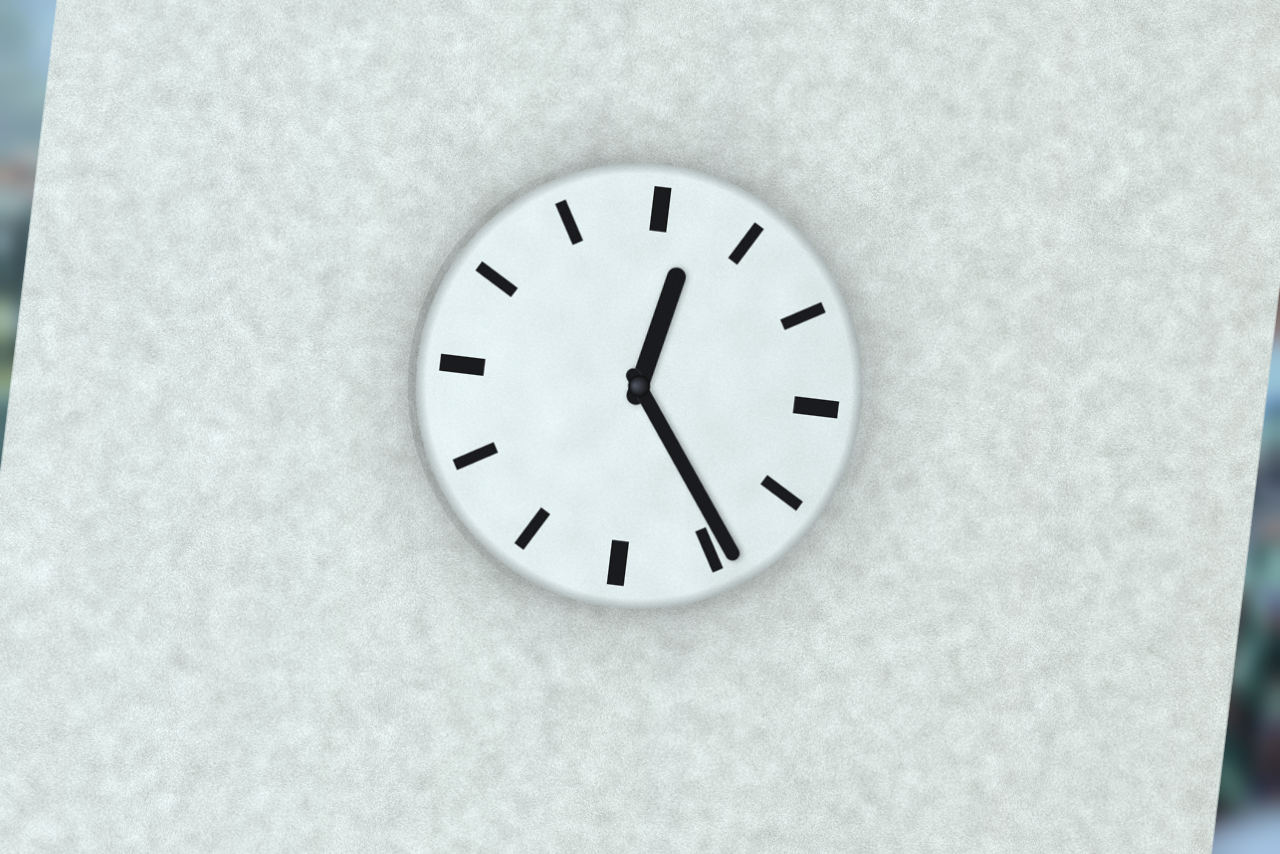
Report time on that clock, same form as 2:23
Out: 12:24
